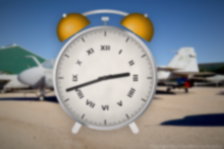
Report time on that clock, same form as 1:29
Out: 2:42
